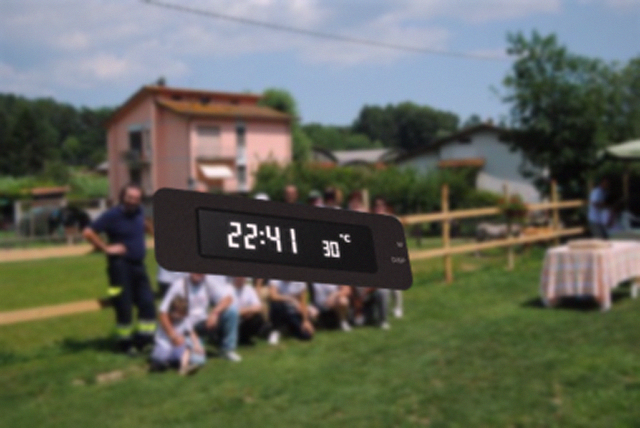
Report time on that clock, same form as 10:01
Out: 22:41
